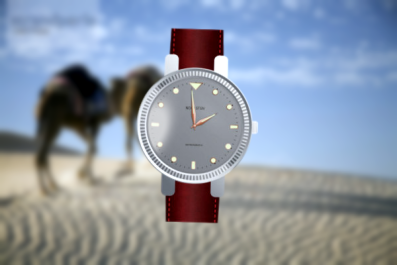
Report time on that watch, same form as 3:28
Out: 1:59
